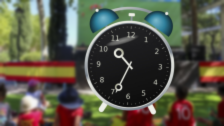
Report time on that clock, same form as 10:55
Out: 10:34
